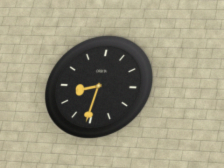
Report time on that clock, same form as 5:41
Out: 8:31
